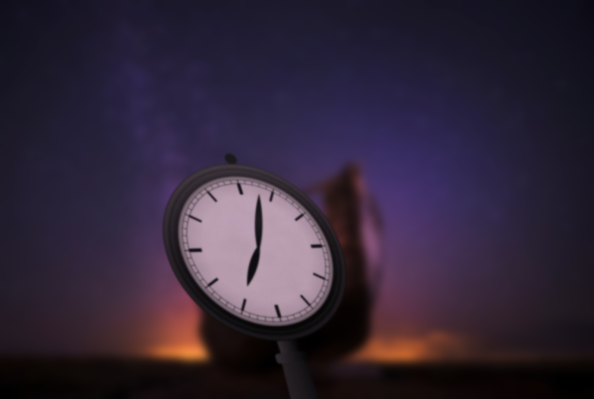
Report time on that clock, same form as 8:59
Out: 7:03
